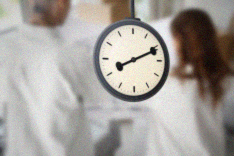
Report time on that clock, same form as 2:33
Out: 8:11
